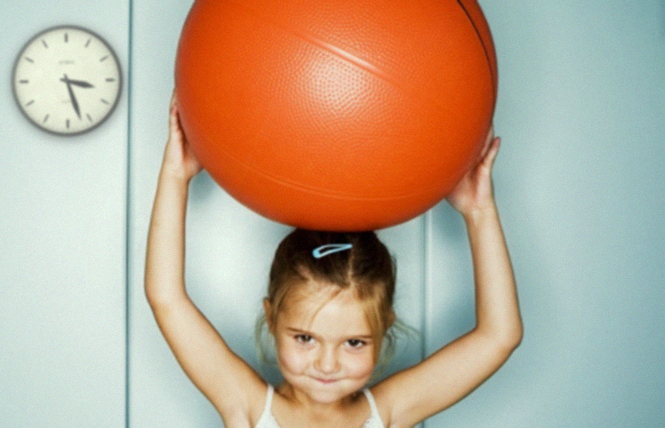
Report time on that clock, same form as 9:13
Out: 3:27
